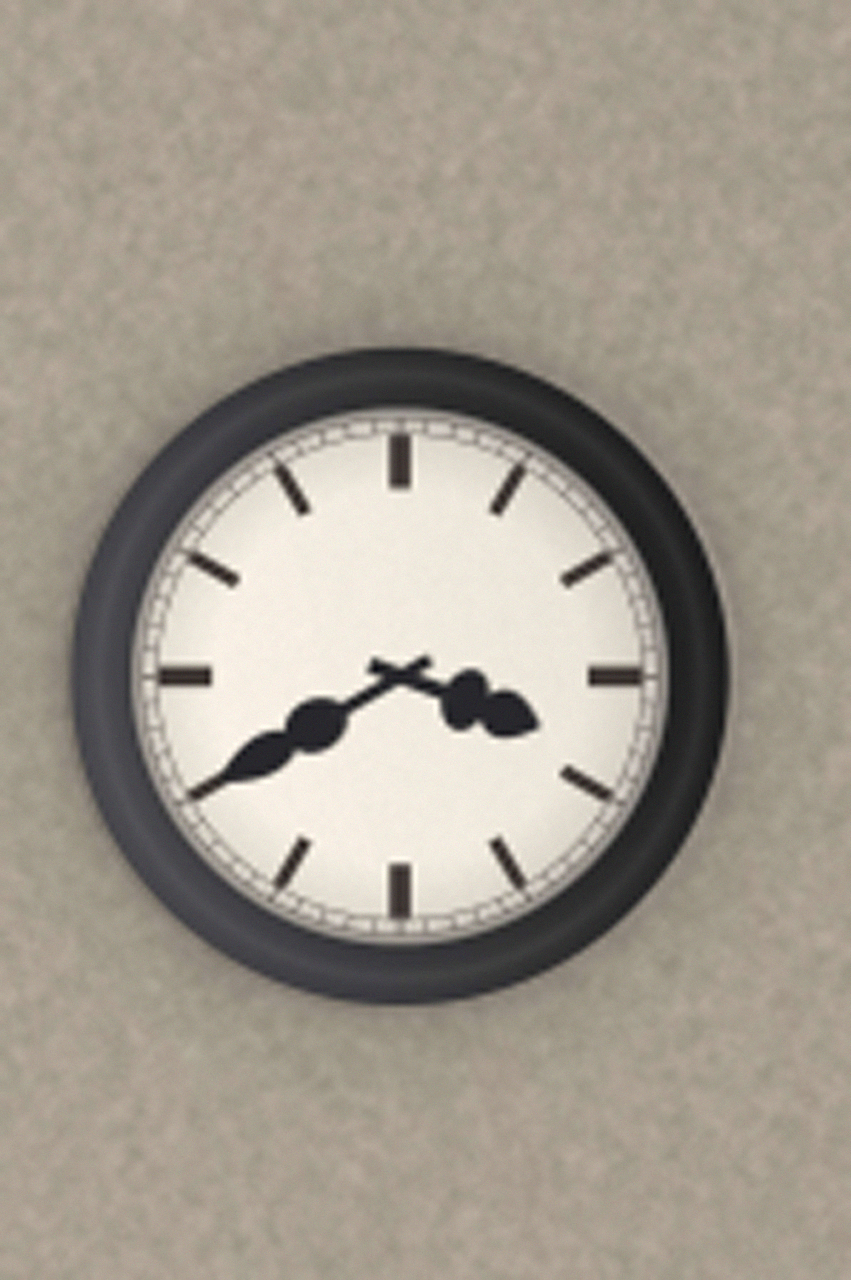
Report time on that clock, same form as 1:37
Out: 3:40
